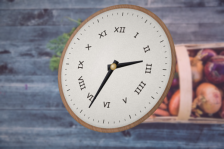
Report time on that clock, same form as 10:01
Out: 2:34
